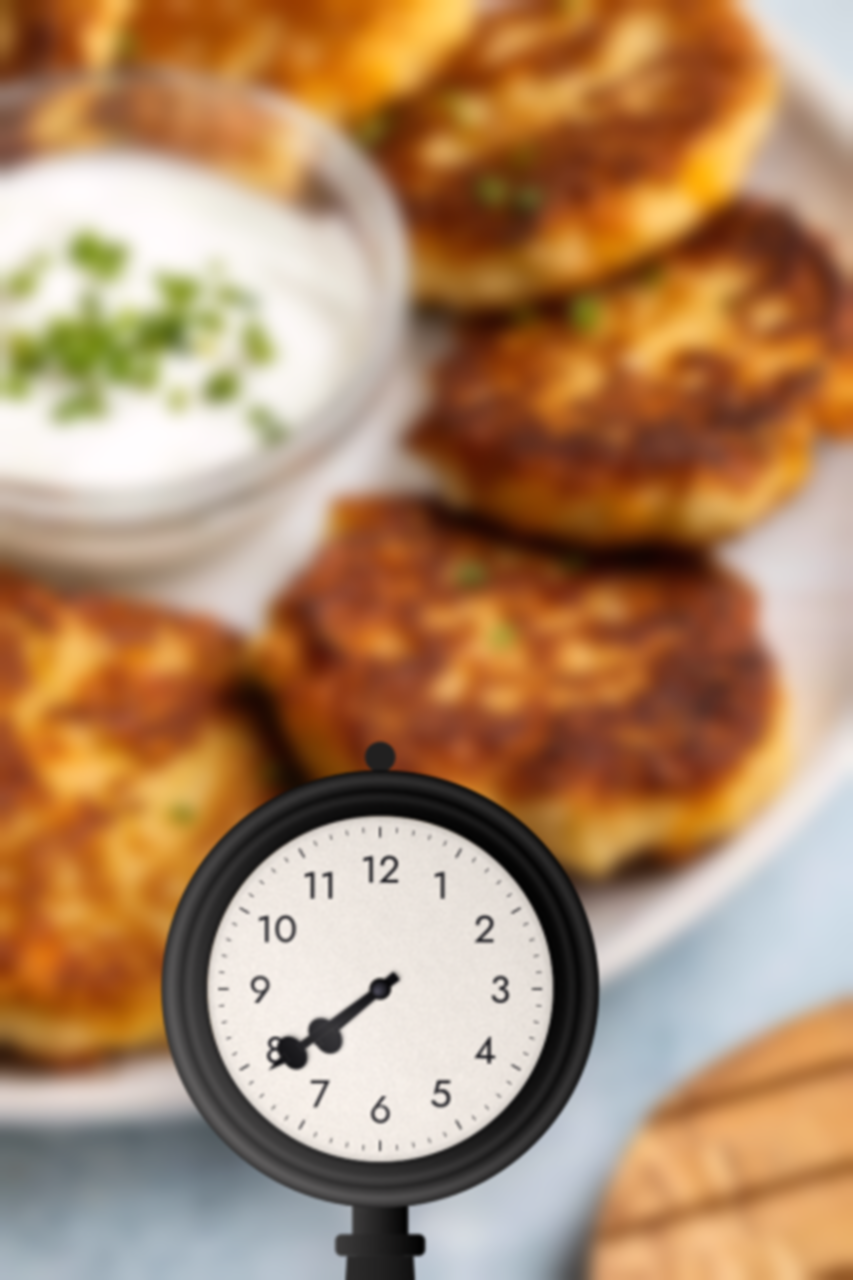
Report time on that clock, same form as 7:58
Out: 7:39
